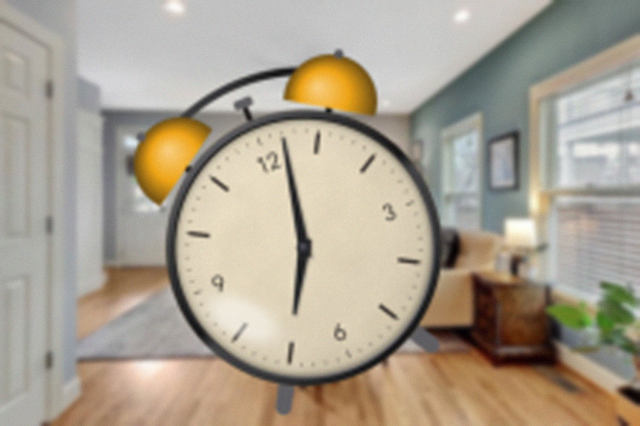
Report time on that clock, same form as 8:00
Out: 7:02
